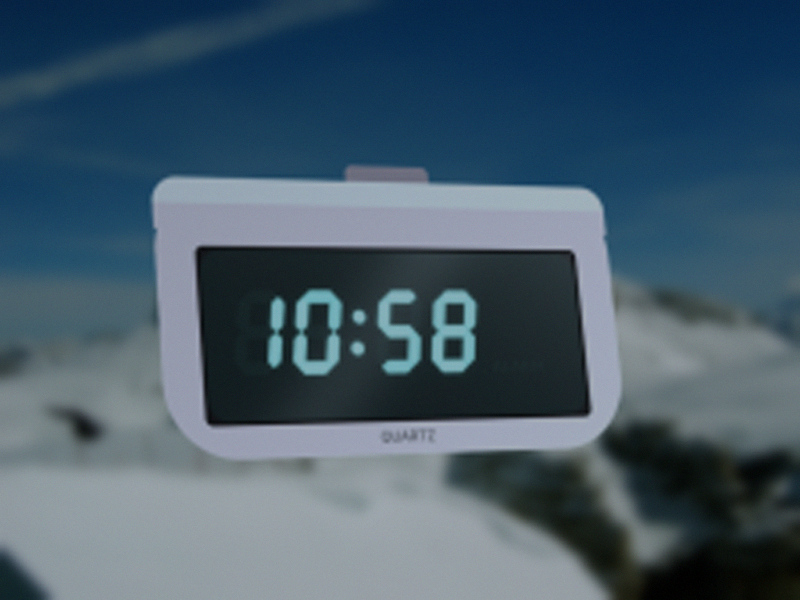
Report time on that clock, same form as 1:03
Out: 10:58
